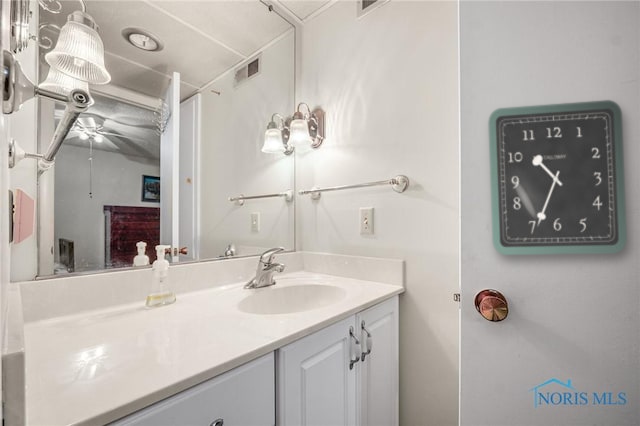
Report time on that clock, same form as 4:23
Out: 10:34
